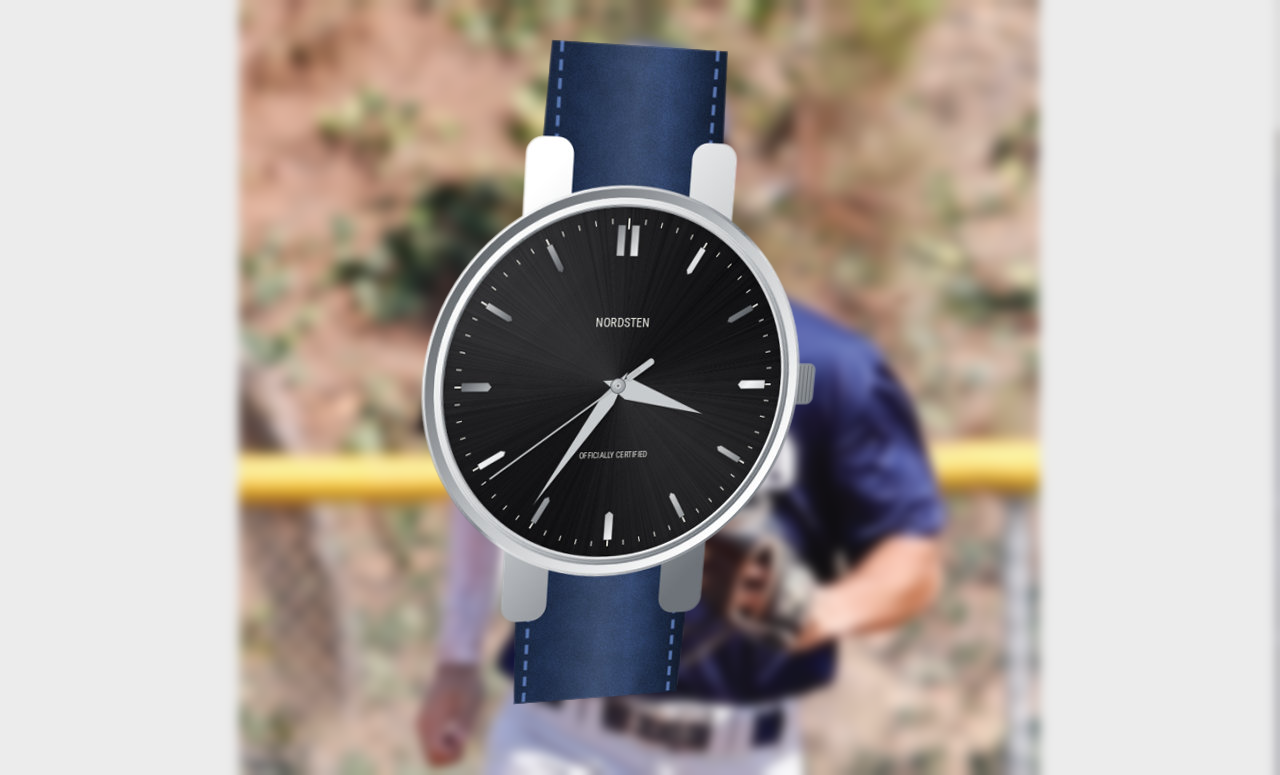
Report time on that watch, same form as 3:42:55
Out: 3:35:39
